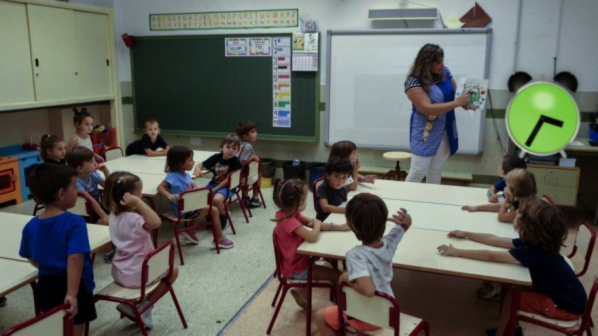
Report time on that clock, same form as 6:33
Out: 3:35
